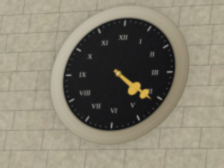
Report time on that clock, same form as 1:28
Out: 4:21
